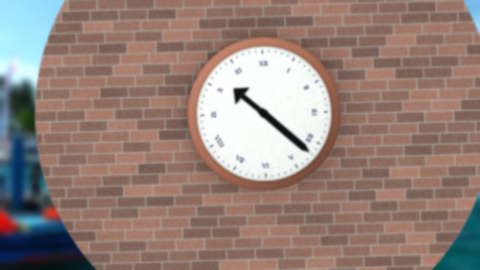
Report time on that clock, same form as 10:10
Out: 10:22
